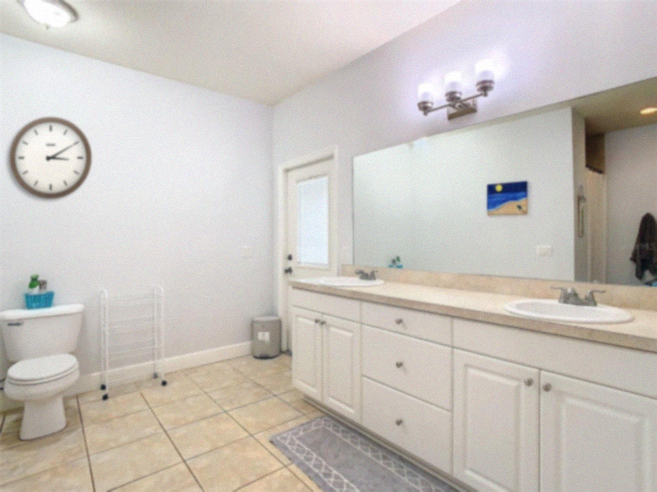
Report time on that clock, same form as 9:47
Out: 3:10
